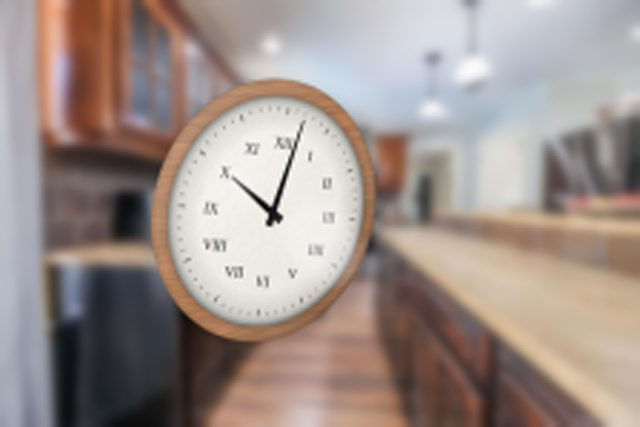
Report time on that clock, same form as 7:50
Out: 10:02
